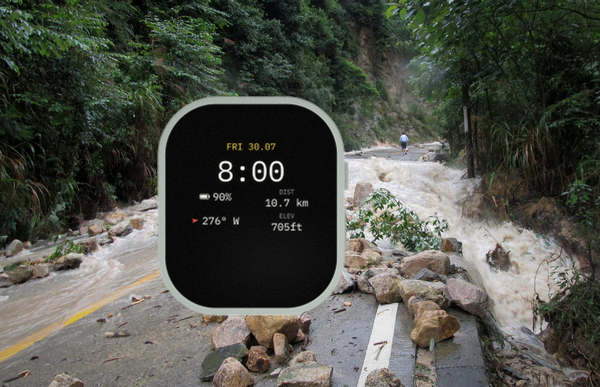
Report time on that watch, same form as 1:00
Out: 8:00
